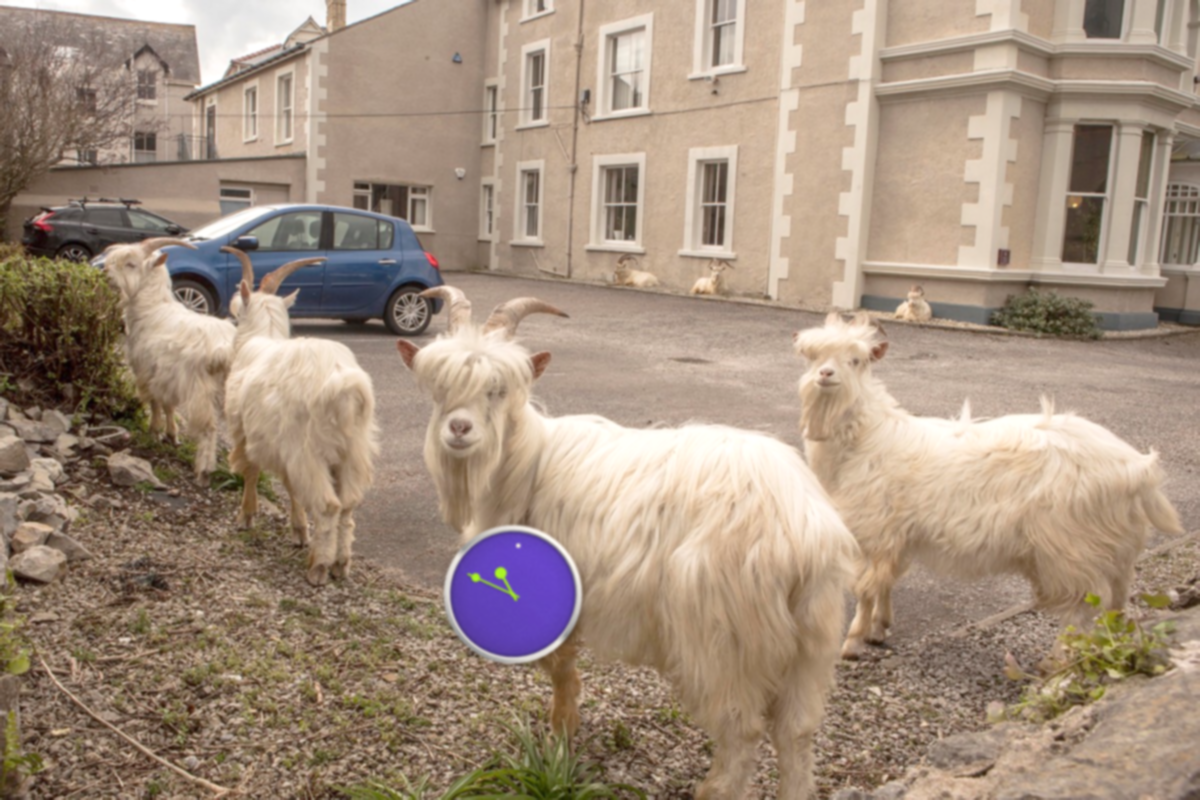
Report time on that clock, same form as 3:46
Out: 10:48
